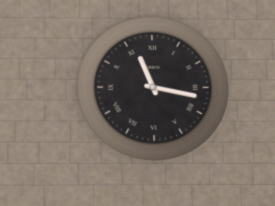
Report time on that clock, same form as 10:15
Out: 11:17
